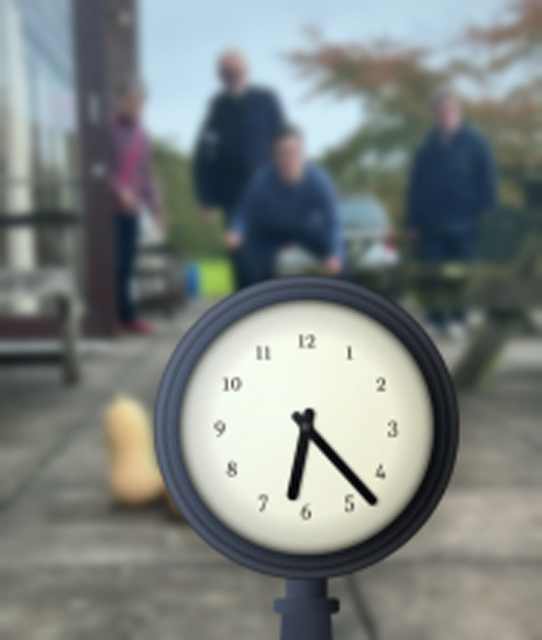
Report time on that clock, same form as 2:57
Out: 6:23
